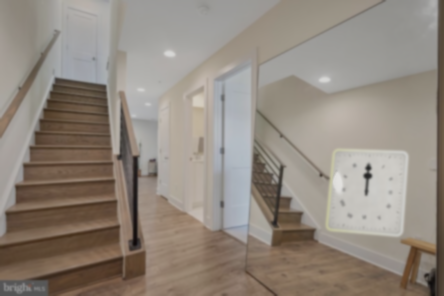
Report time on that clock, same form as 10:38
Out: 12:00
